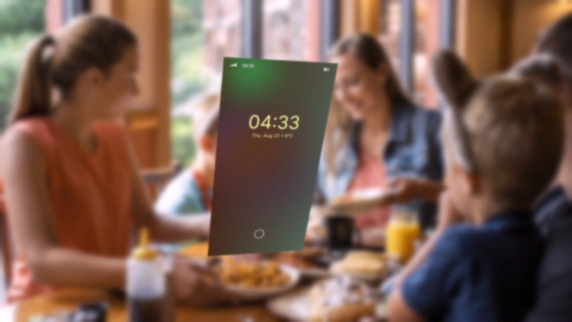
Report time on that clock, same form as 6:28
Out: 4:33
